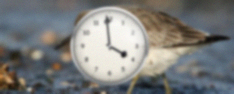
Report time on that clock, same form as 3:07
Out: 3:59
